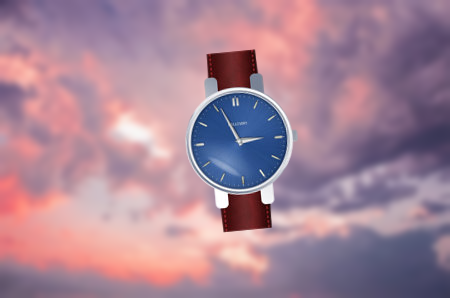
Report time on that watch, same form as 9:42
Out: 2:56
